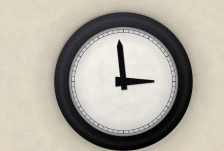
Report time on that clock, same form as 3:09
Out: 2:59
